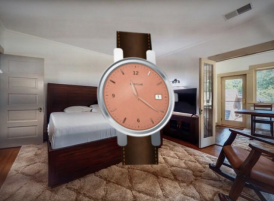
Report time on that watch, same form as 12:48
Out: 11:21
